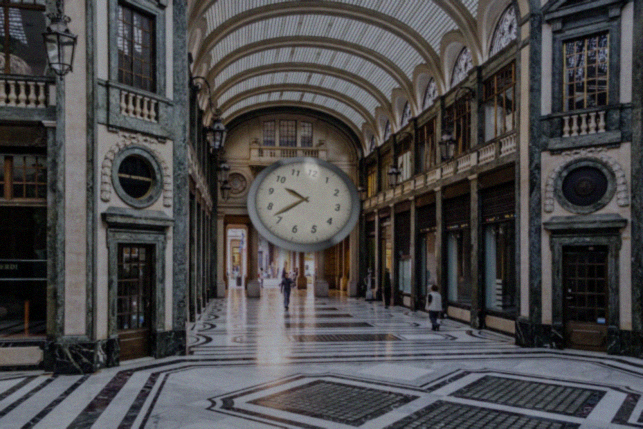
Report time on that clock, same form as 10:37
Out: 9:37
